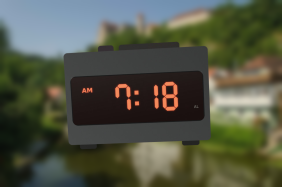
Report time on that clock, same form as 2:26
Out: 7:18
